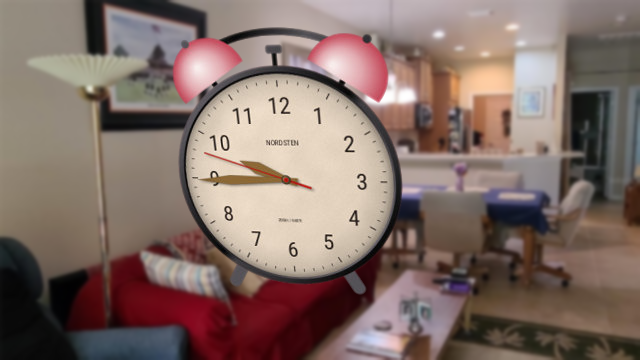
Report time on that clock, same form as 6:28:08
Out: 9:44:48
